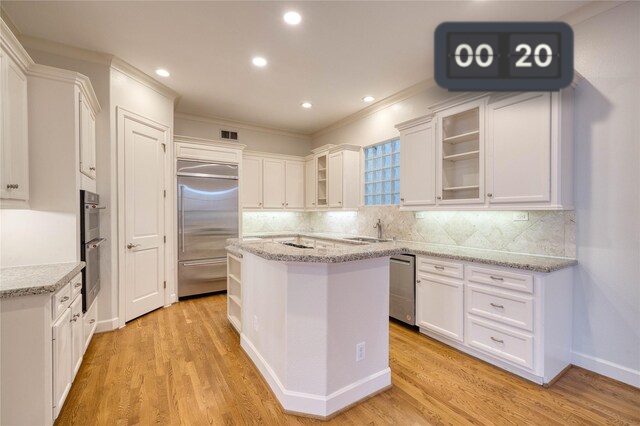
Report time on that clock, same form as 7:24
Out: 0:20
